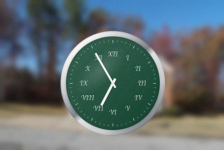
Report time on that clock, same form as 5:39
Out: 6:55
